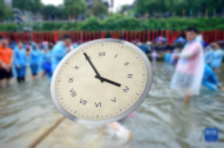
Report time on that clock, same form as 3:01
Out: 3:55
